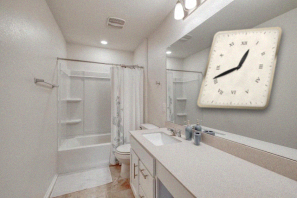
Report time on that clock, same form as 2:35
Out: 12:41
